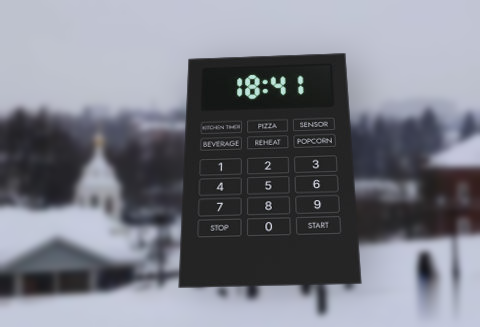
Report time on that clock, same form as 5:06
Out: 18:41
